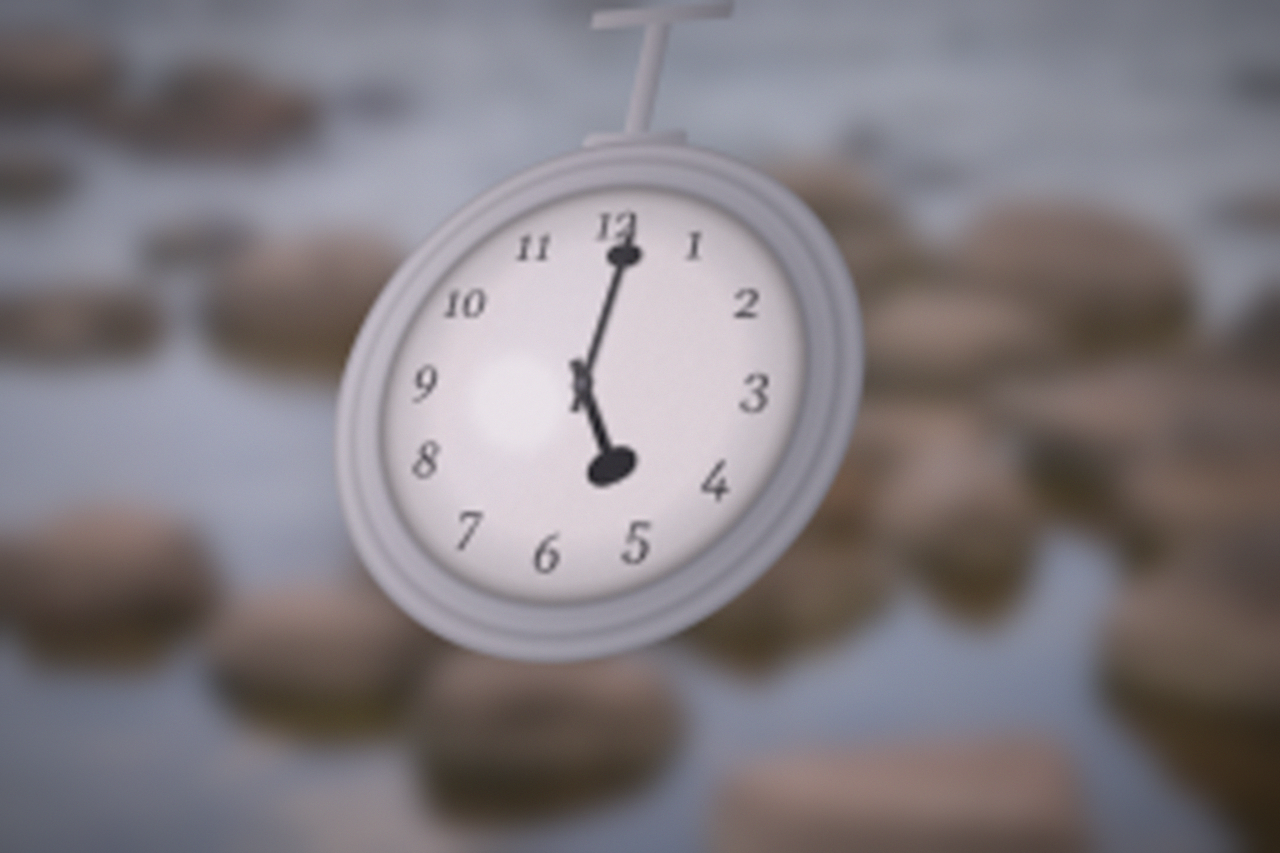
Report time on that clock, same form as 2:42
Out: 5:01
